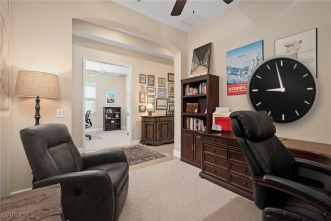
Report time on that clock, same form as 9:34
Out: 8:58
